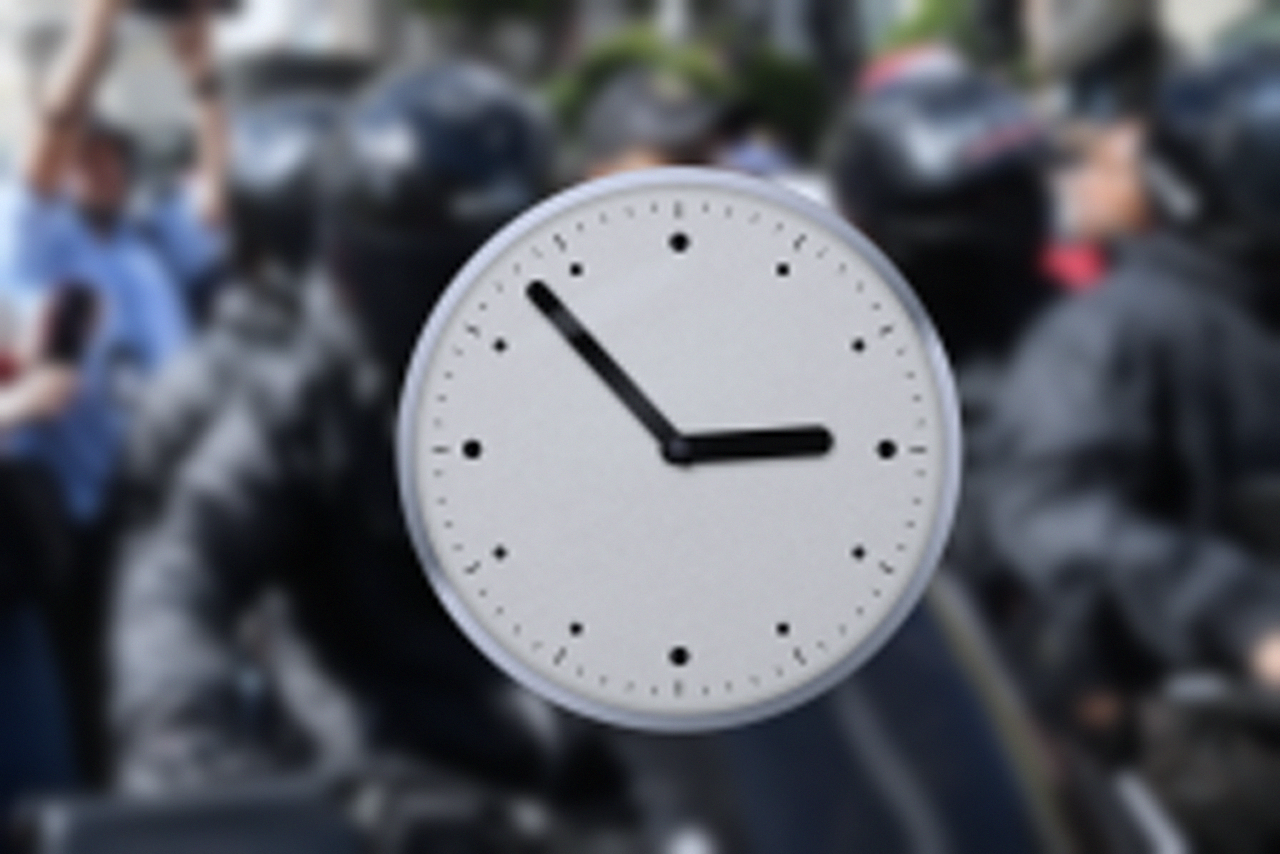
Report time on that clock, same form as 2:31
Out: 2:53
